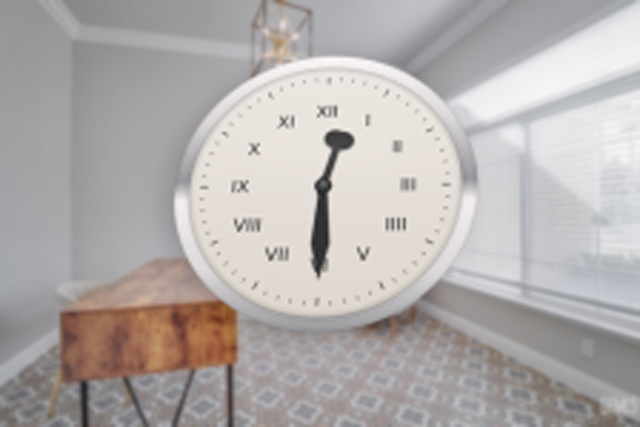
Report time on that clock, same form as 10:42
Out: 12:30
